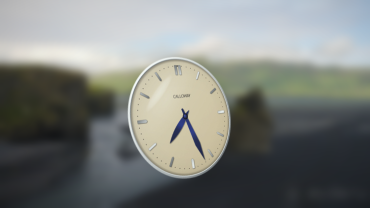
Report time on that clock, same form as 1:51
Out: 7:27
